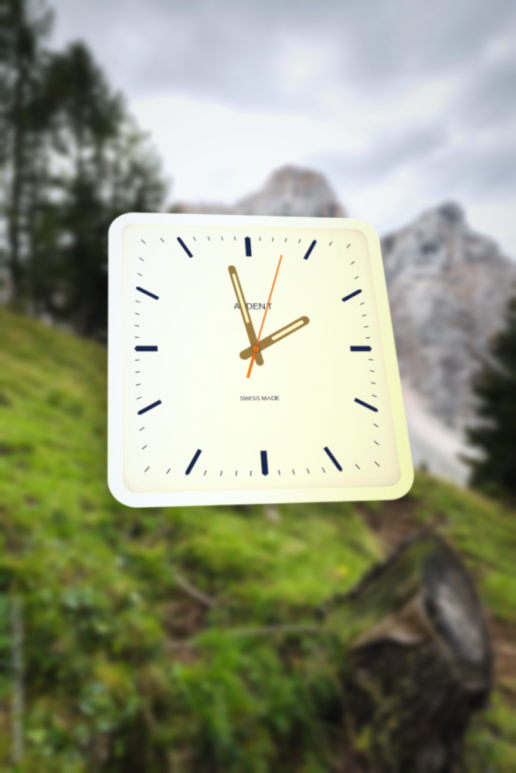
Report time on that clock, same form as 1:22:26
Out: 1:58:03
